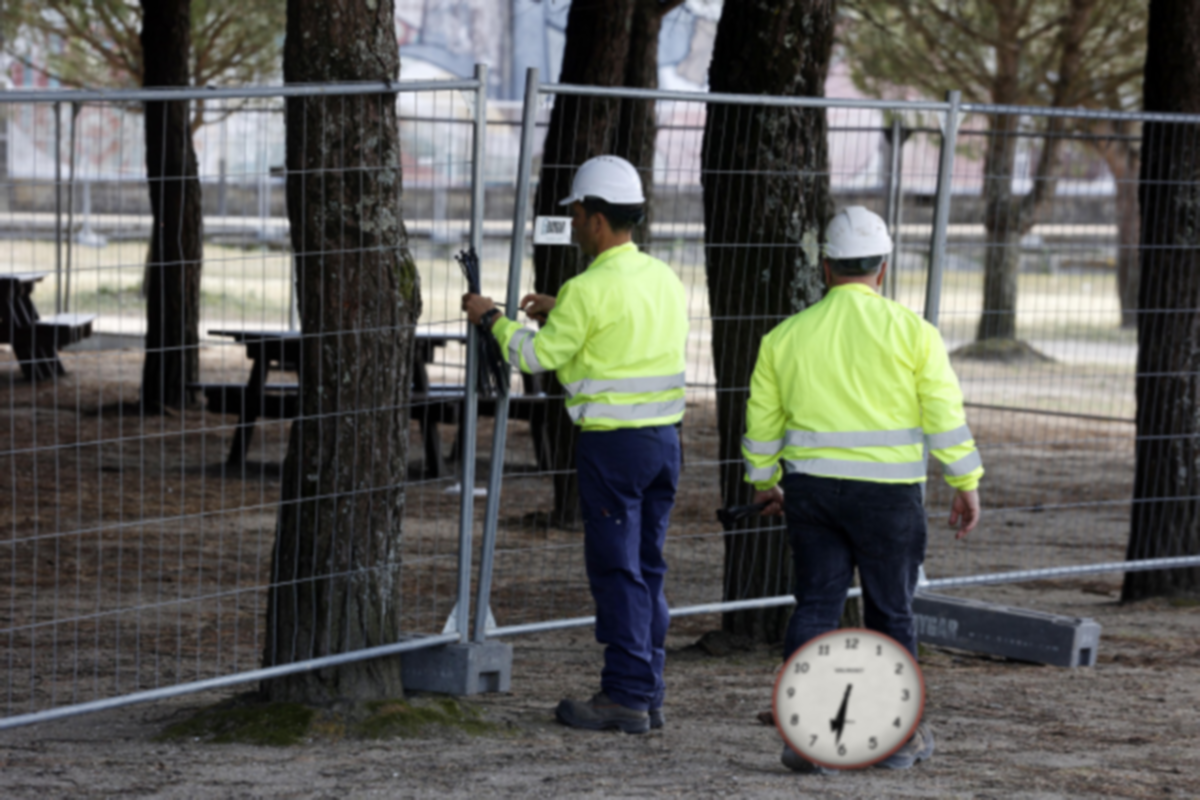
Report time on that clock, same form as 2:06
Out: 6:31
